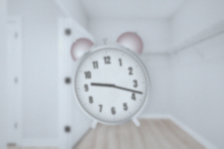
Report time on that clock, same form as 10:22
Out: 9:18
